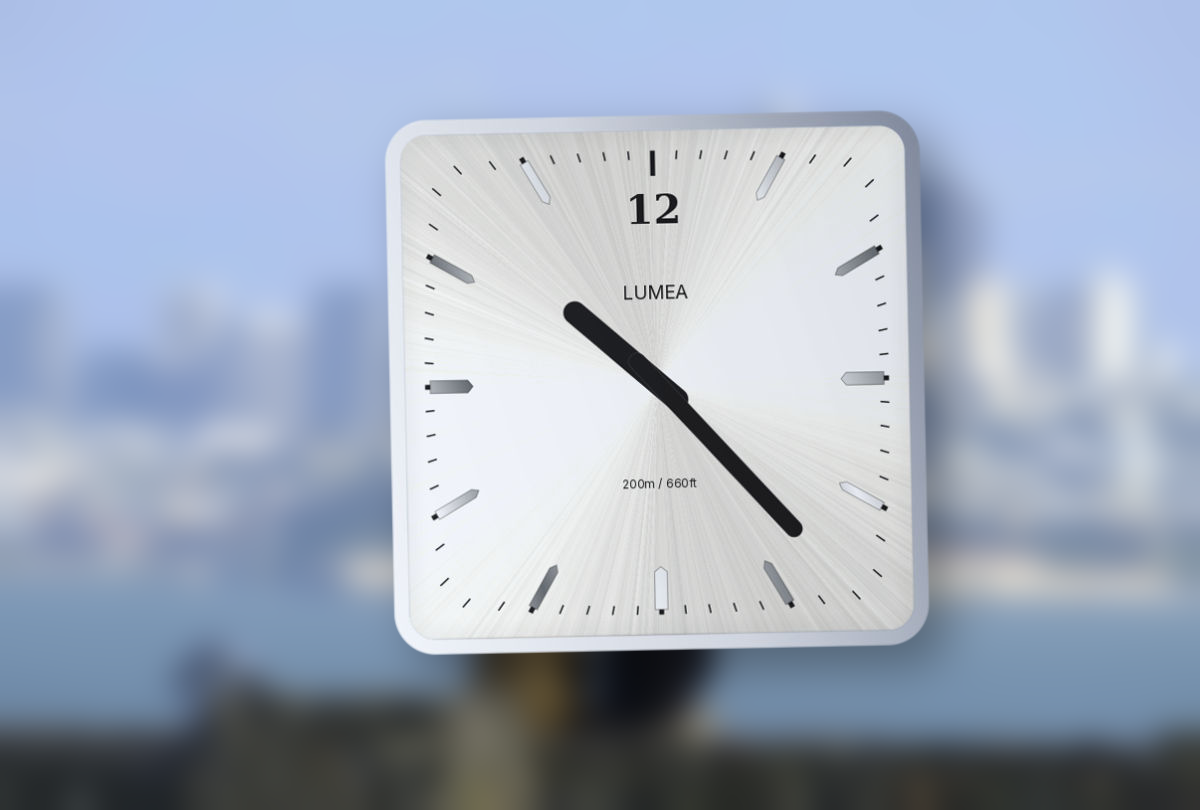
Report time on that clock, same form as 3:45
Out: 10:23
